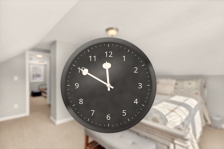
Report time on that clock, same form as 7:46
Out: 11:50
